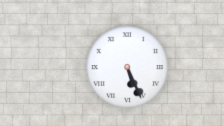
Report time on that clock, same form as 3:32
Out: 5:26
